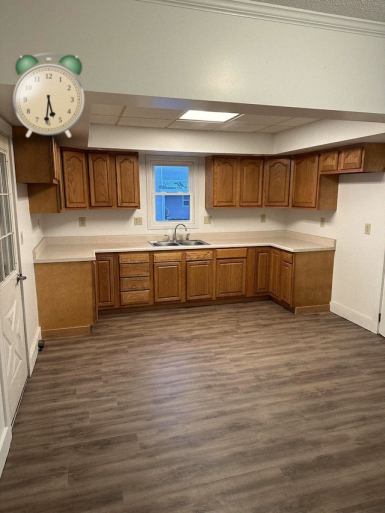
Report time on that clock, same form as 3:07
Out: 5:31
